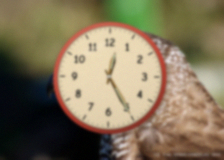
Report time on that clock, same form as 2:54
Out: 12:25
